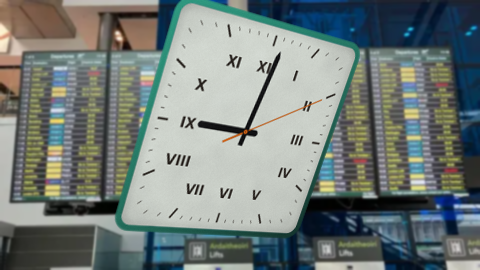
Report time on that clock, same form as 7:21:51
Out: 9:01:10
